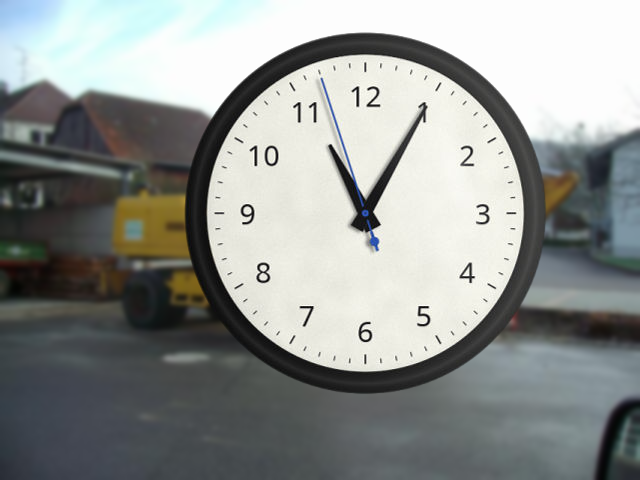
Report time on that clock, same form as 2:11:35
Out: 11:04:57
